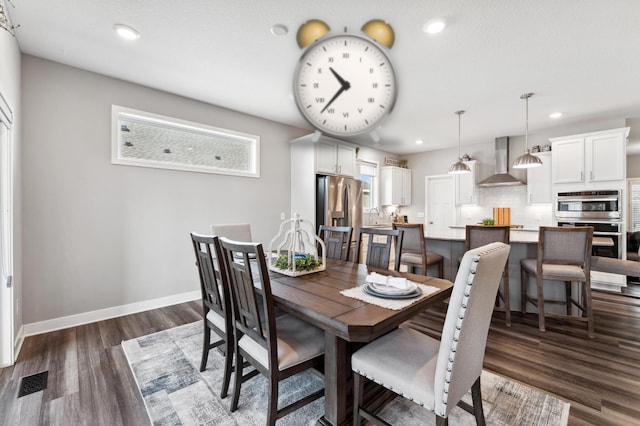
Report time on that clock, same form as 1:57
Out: 10:37
